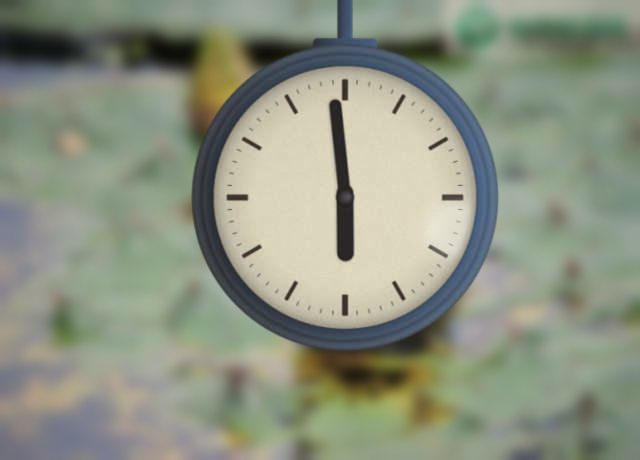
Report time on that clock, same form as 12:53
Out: 5:59
